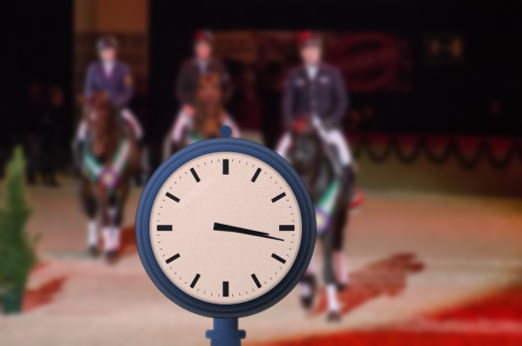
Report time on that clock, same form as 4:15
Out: 3:17
